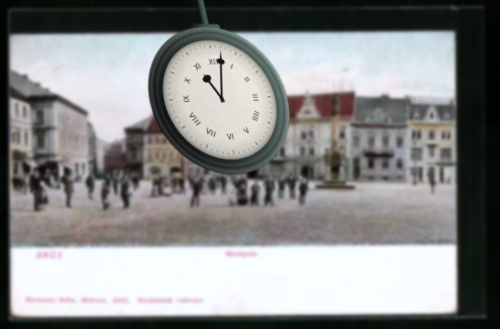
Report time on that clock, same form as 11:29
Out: 11:02
